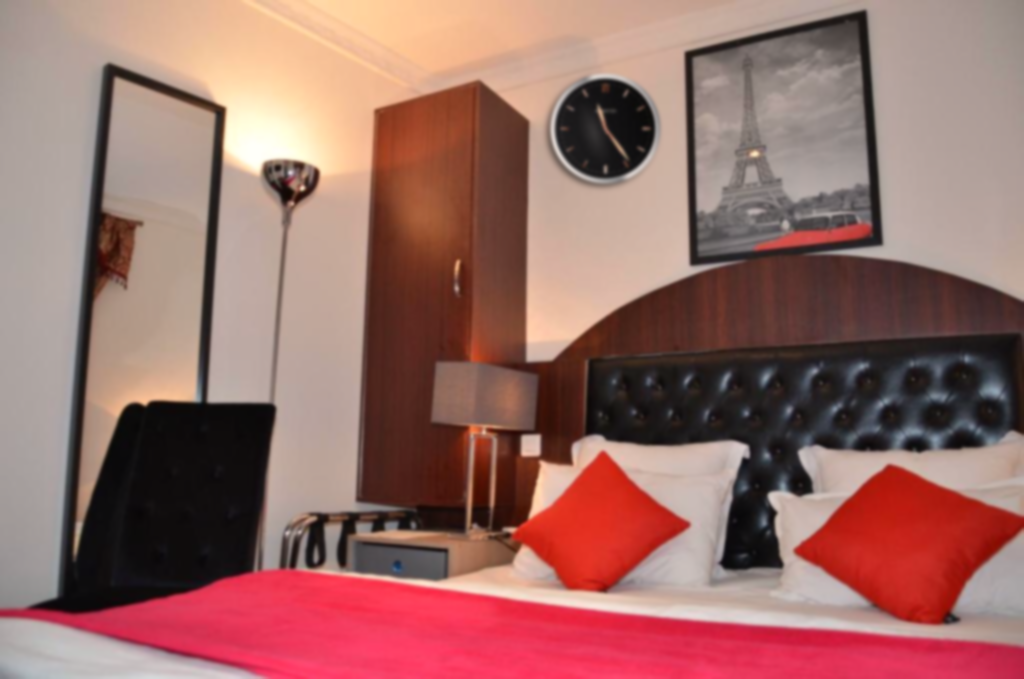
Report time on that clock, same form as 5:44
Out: 11:24
